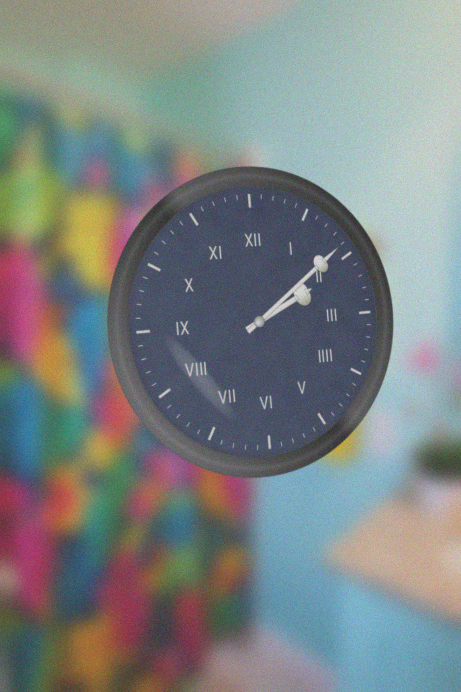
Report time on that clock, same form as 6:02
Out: 2:09
